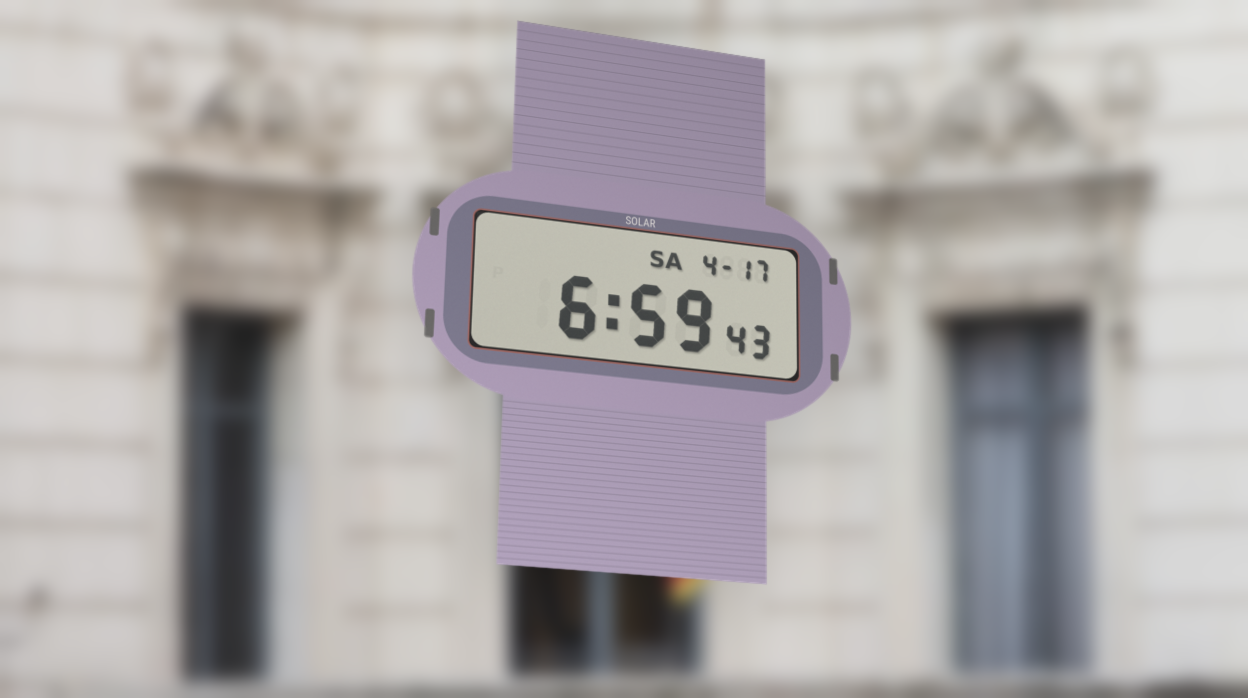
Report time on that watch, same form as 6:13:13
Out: 6:59:43
